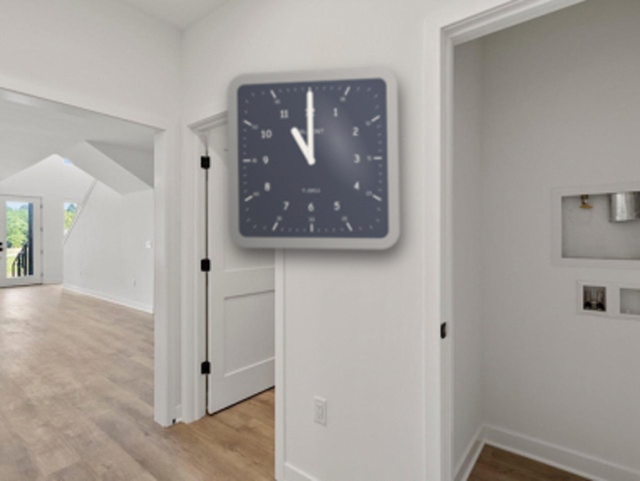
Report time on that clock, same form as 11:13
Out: 11:00
